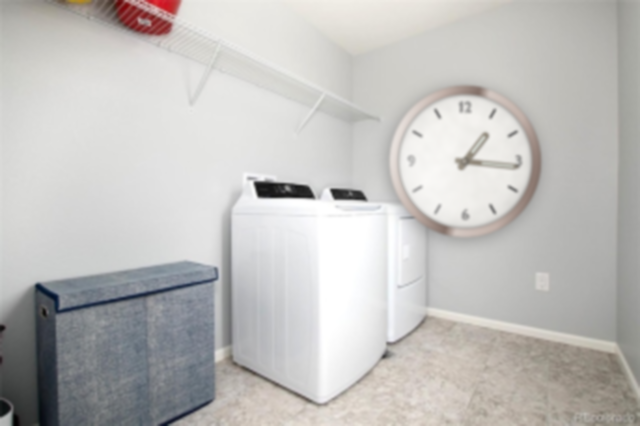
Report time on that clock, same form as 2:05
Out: 1:16
